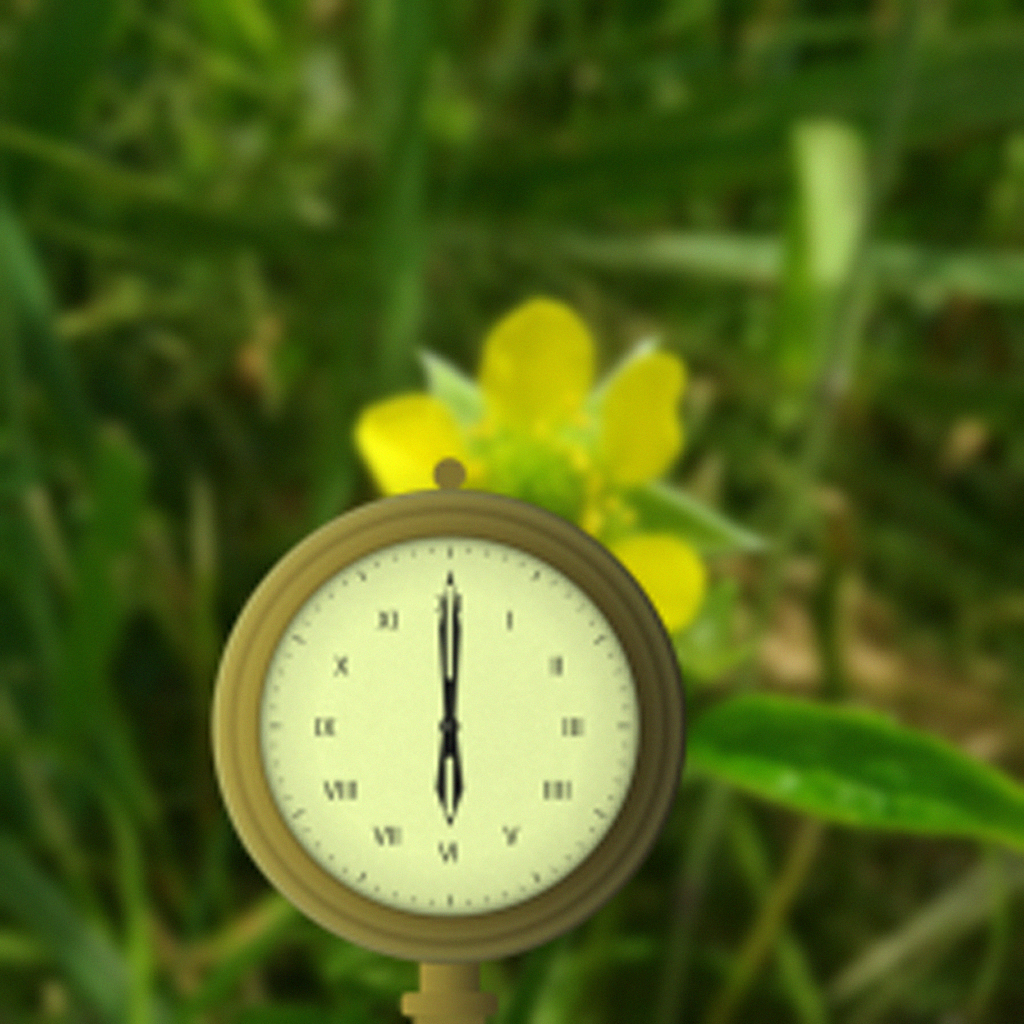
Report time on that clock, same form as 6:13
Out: 6:00
